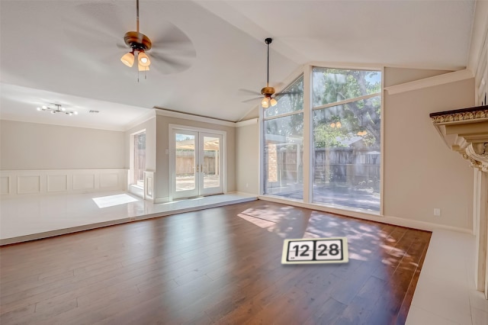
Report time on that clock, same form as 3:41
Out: 12:28
